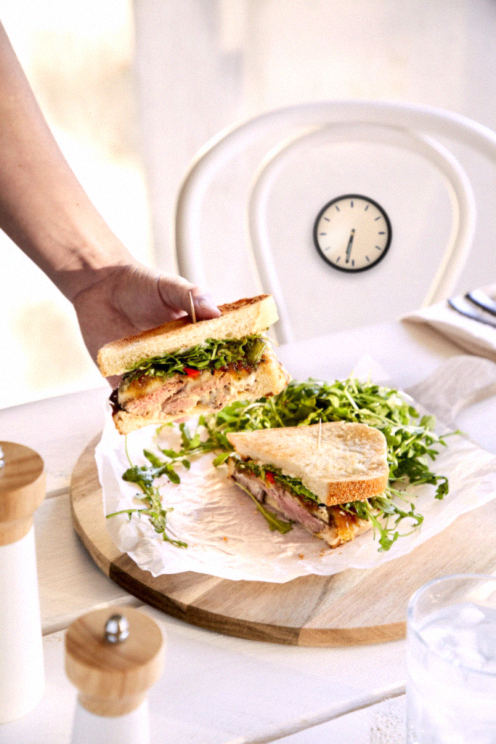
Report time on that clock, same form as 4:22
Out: 6:32
